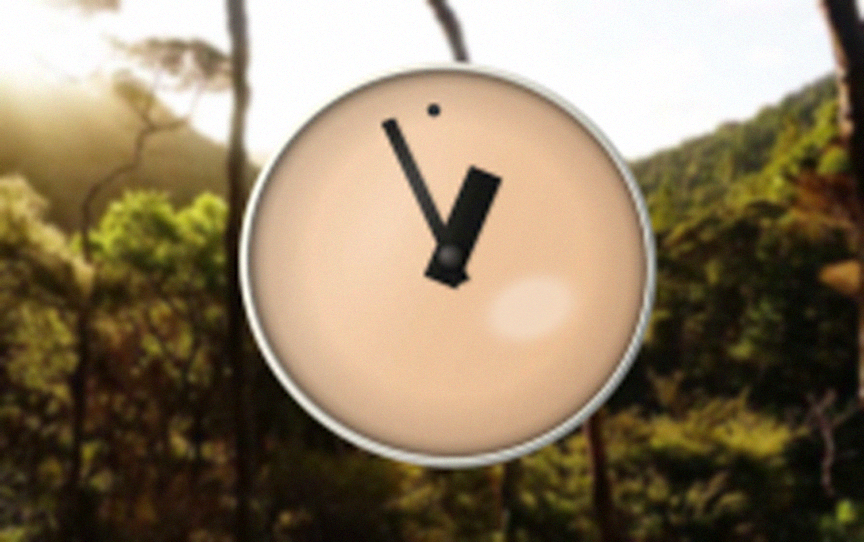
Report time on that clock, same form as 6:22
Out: 12:57
